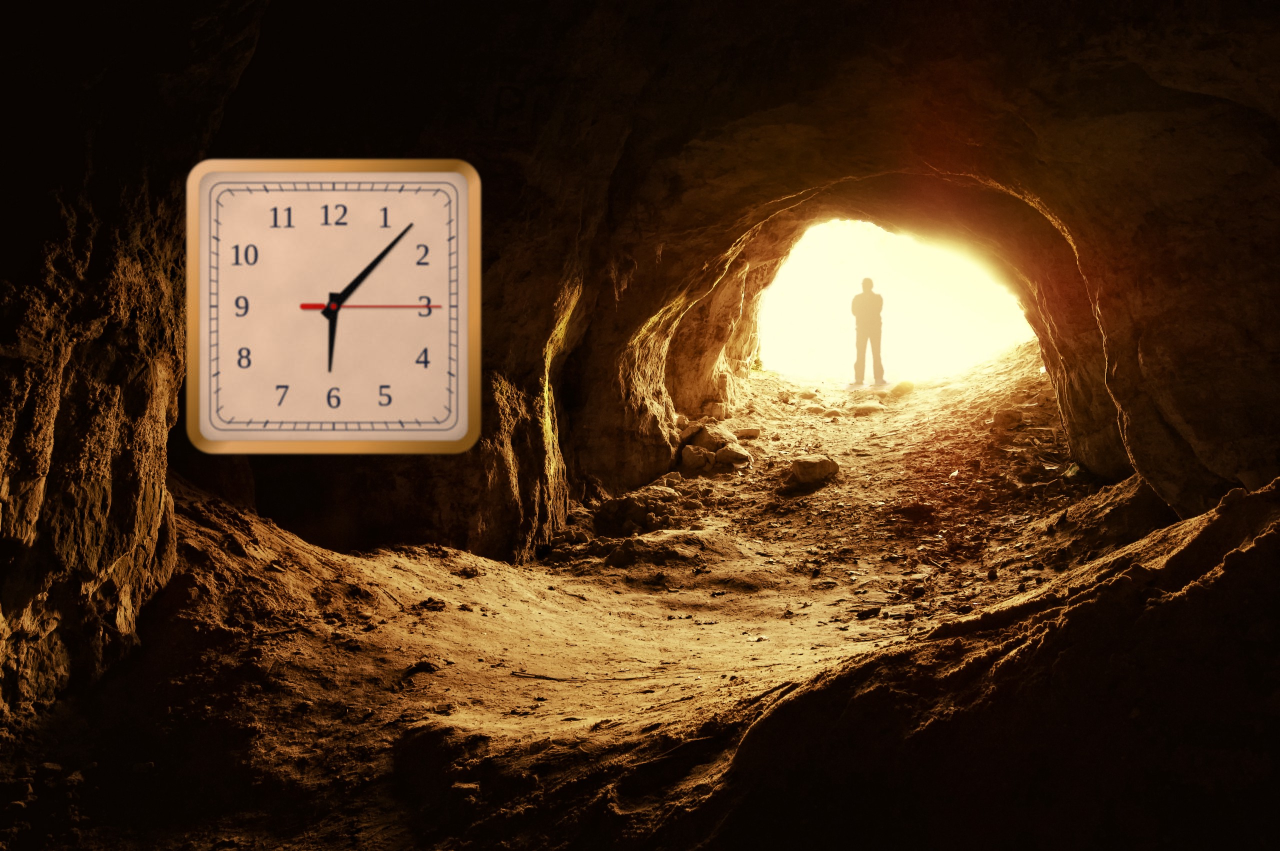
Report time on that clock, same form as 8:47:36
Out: 6:07:15
